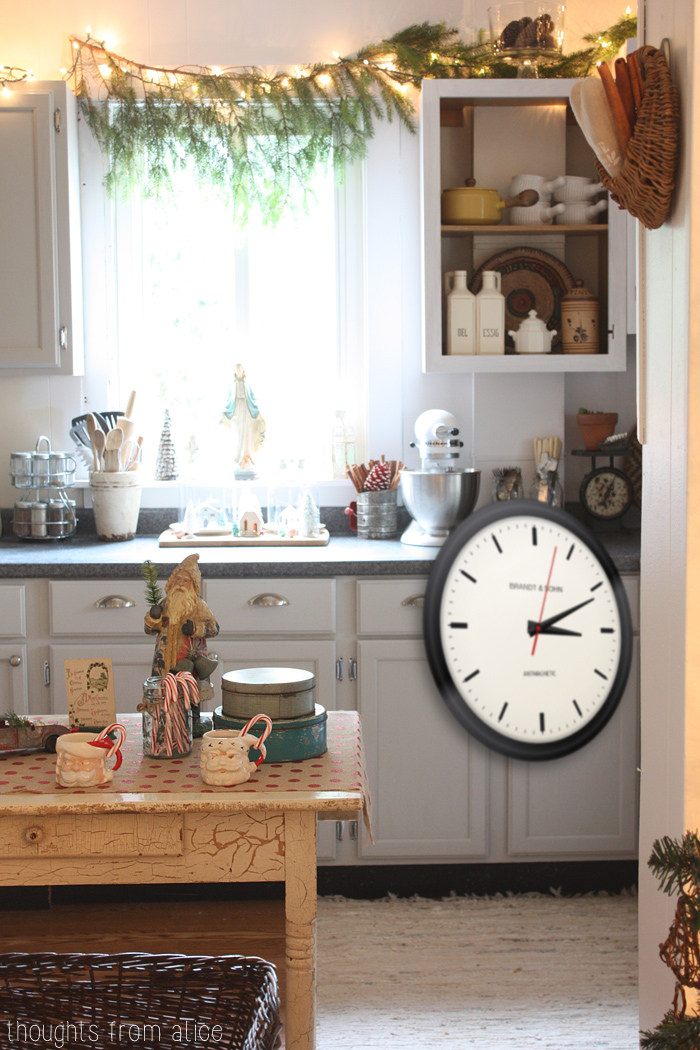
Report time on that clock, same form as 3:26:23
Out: 3:11:03
